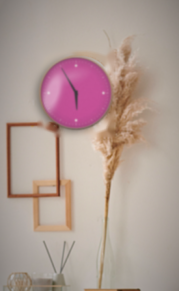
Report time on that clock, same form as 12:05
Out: 5:55
